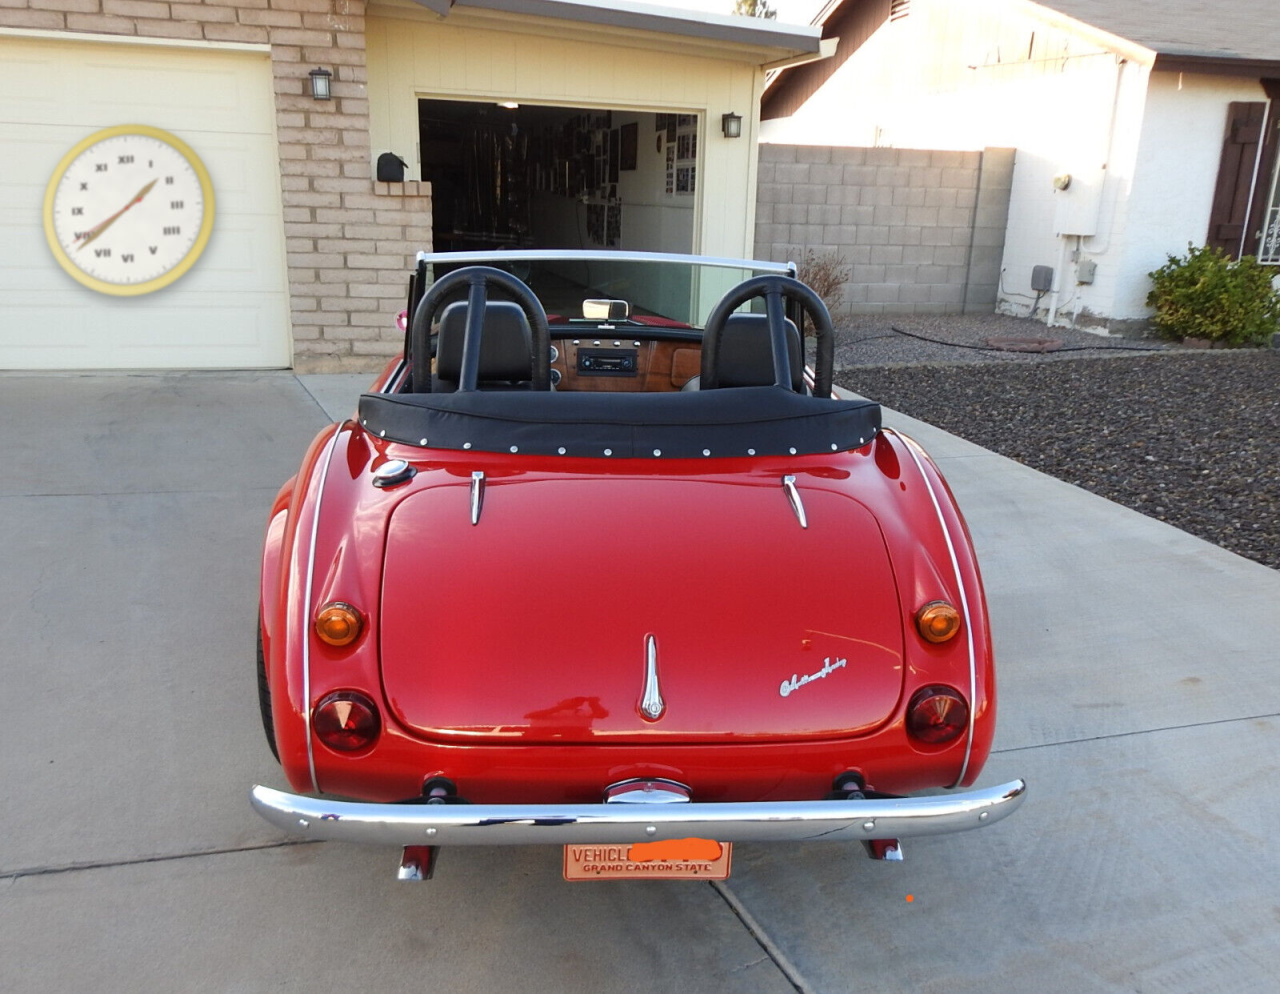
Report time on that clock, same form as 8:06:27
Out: 1:38:40
